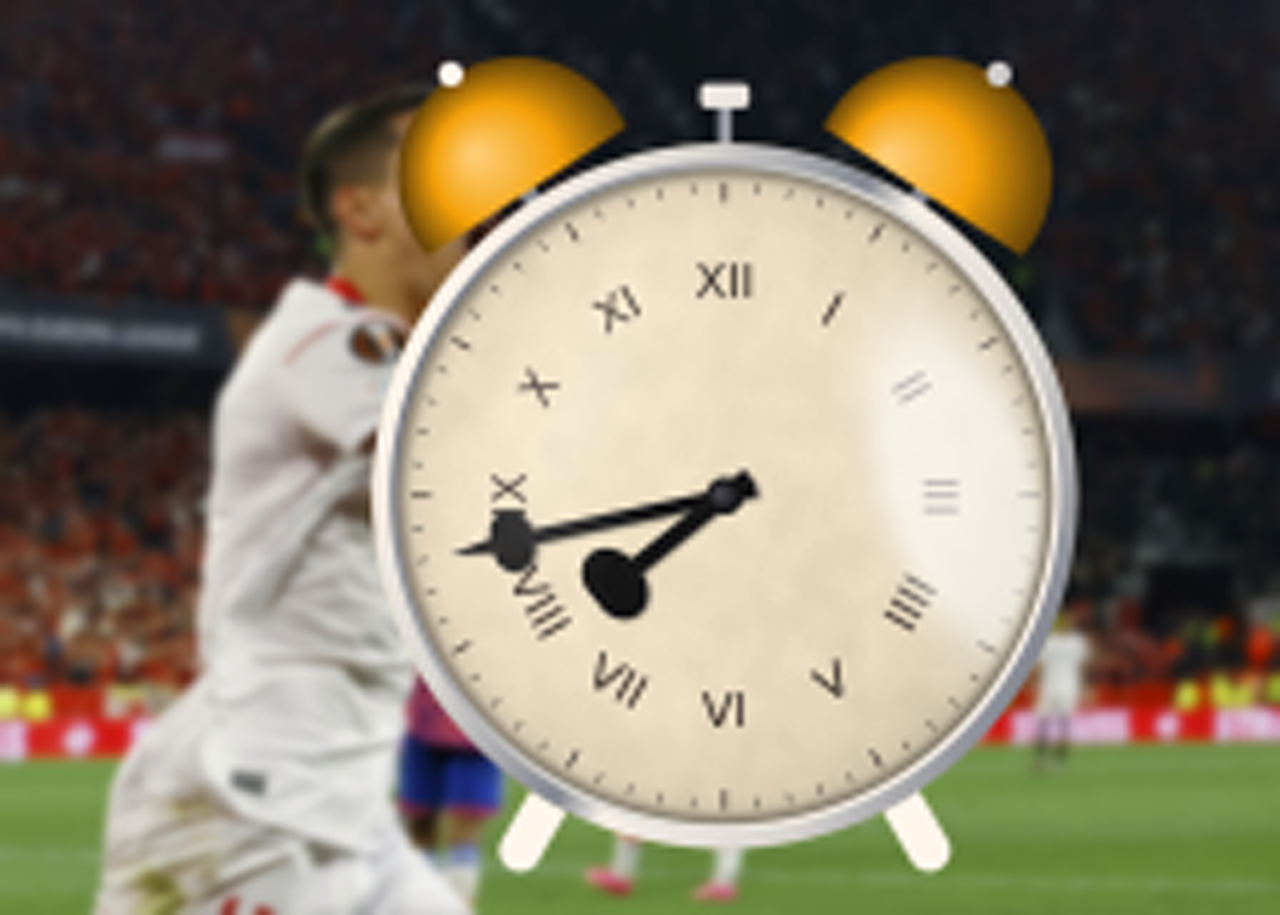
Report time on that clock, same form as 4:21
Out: 7:43
